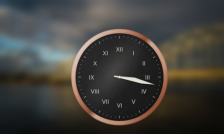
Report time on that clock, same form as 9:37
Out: 3:17
